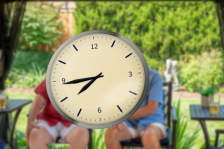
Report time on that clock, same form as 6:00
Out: 7:44
